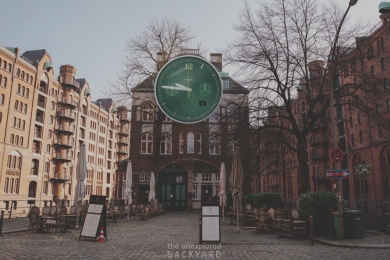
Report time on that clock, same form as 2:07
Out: 9:46
